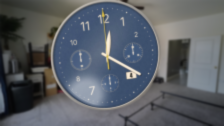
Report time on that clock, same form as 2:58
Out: 12:21
